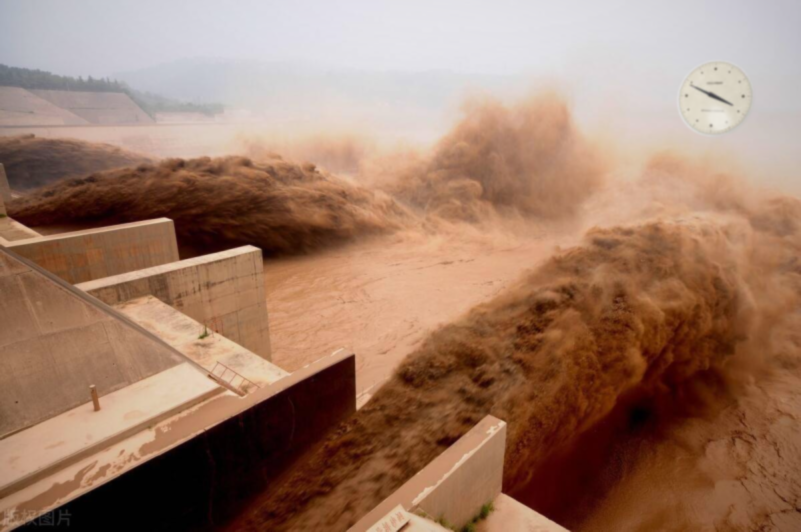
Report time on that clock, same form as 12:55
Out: 3:49
